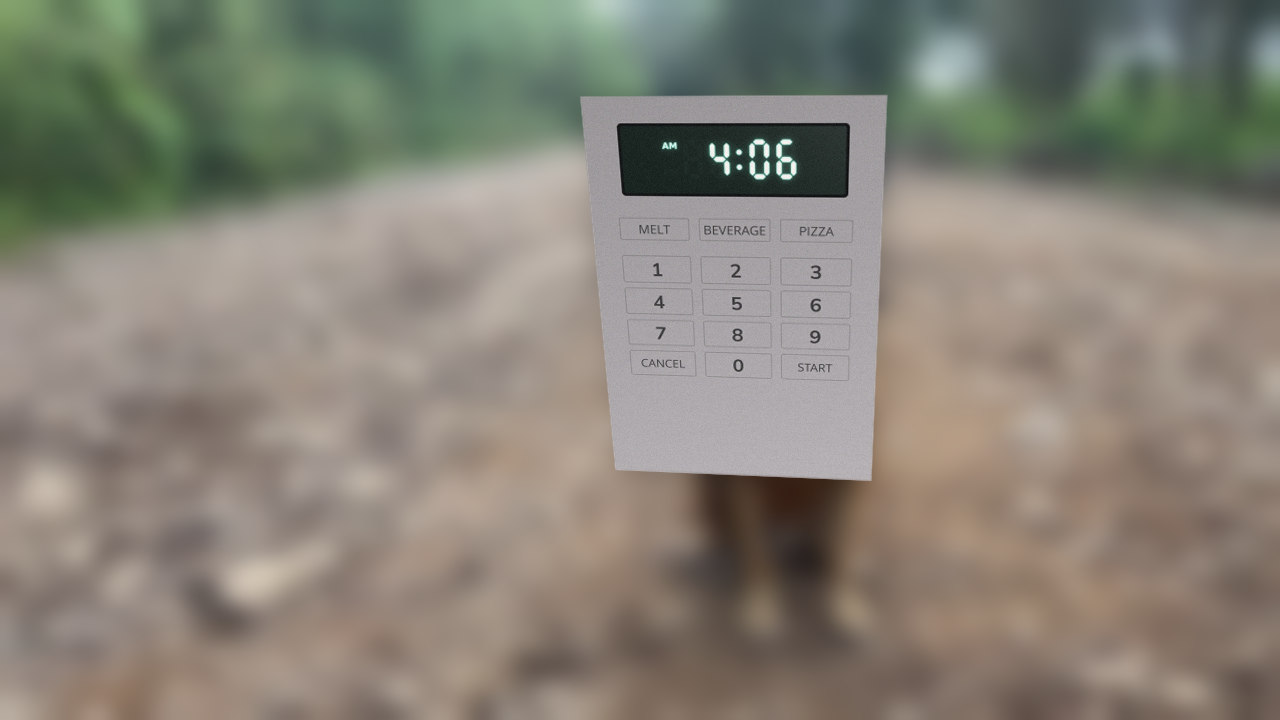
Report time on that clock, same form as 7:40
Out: 4:06
